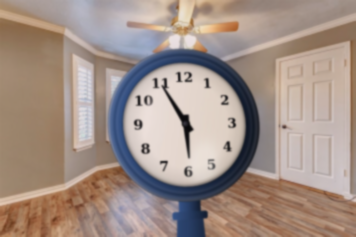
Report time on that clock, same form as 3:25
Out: 5:55
